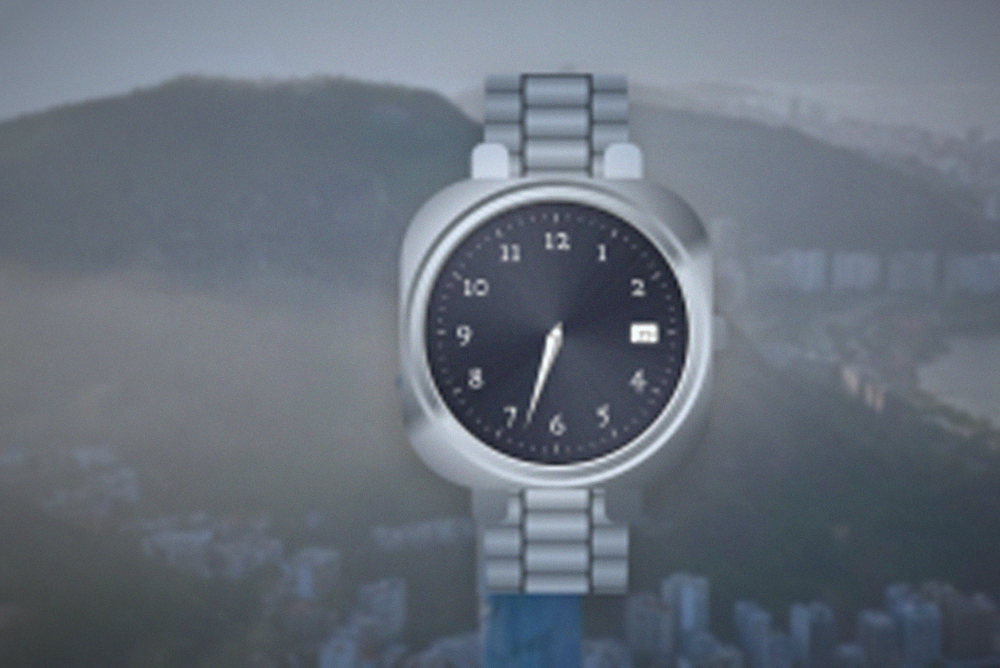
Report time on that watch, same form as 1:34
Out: 6:33
